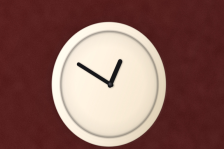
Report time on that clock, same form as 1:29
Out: 12:50
